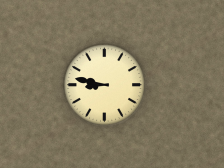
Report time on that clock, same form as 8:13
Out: 8:47
